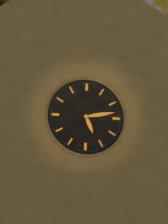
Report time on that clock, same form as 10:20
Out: 5:13
